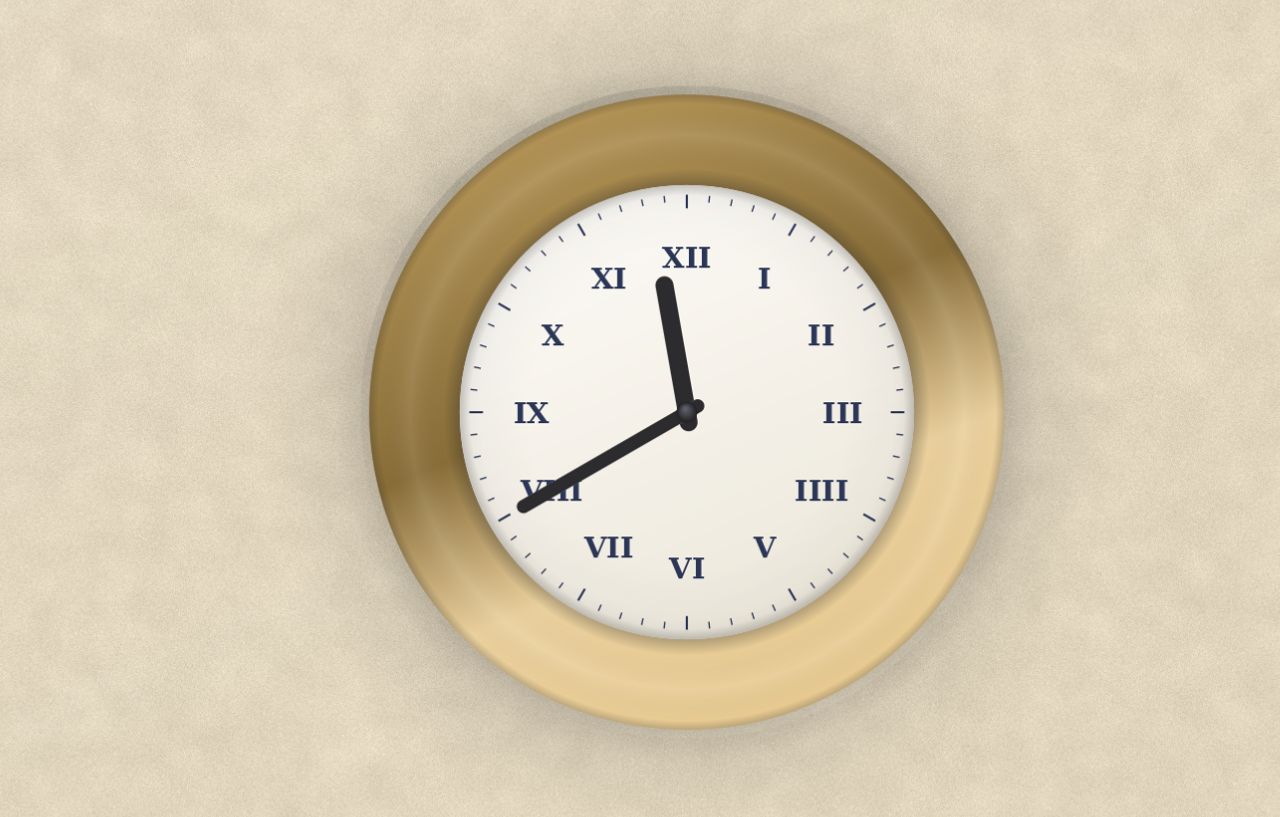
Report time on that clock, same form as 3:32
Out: 11:40
